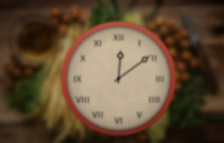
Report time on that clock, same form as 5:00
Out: 12:09
